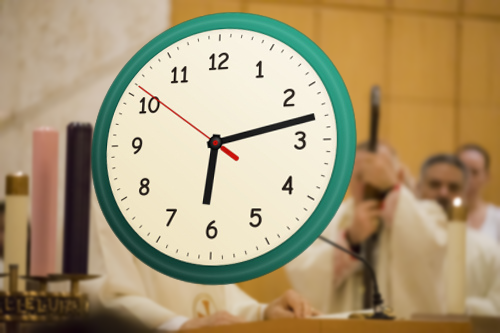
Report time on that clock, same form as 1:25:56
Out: 6:12:51
